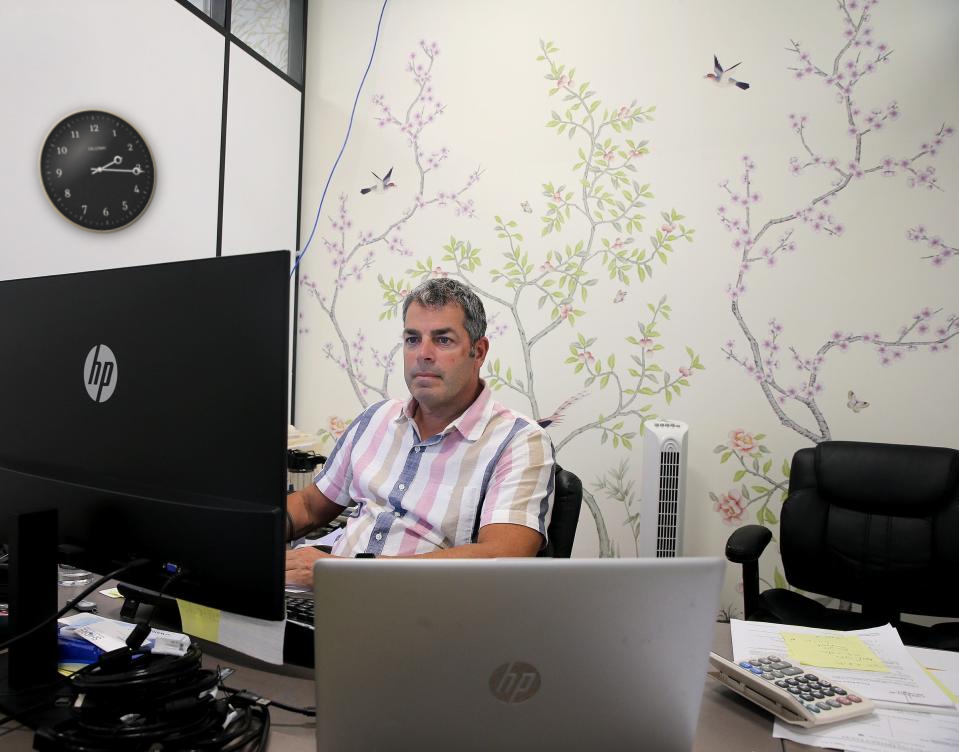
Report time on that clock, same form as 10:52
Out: 2:16
